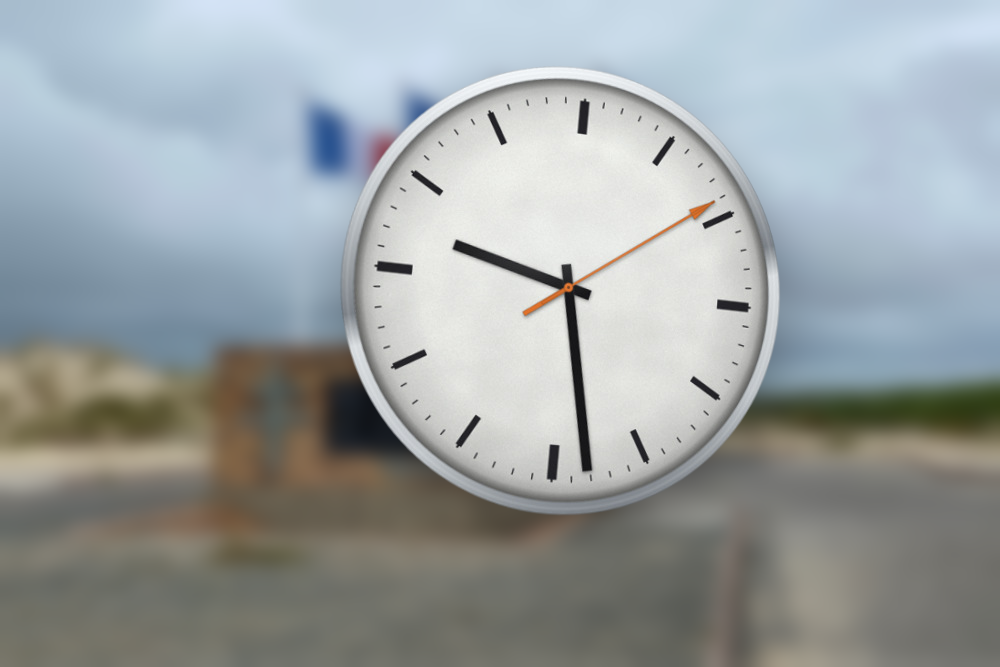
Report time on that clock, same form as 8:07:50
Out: 9:28:09
